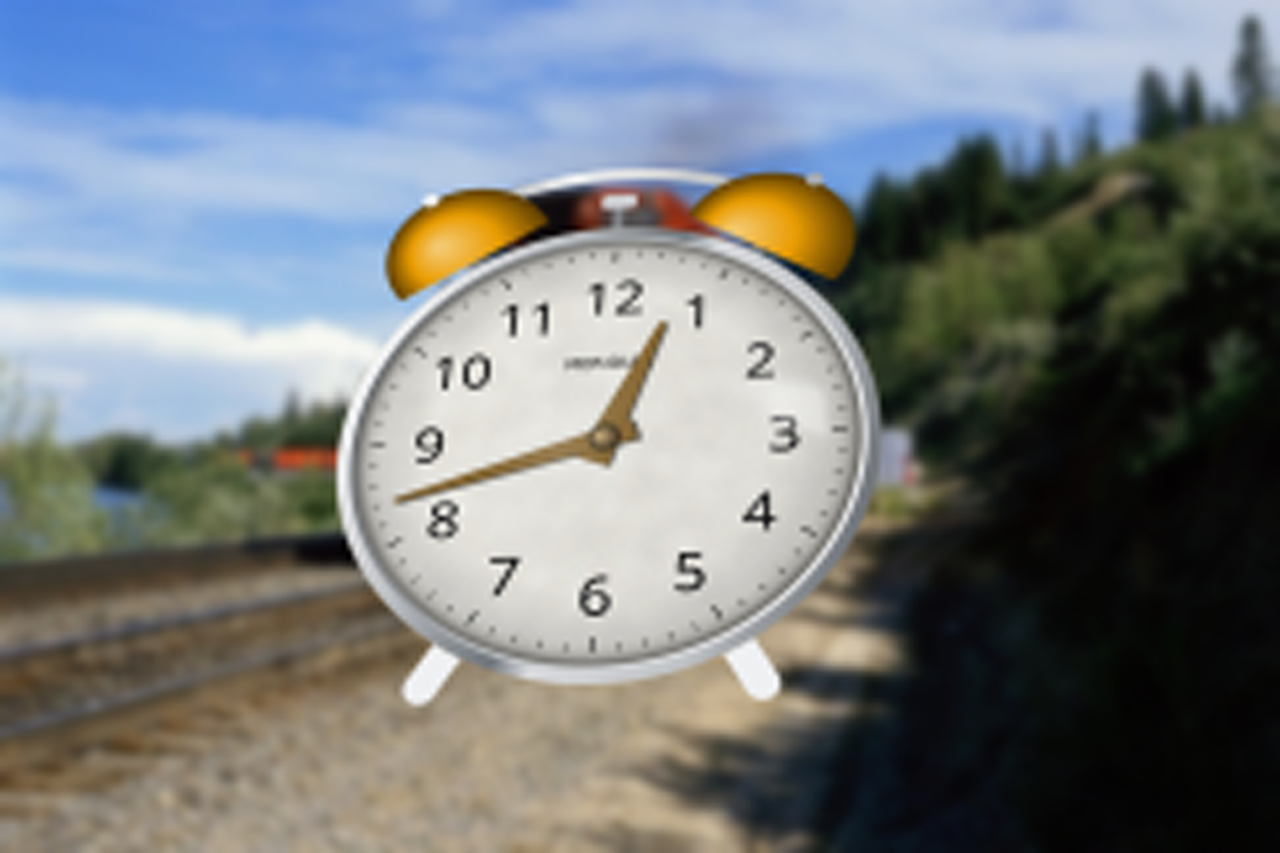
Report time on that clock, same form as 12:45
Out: 12:42
